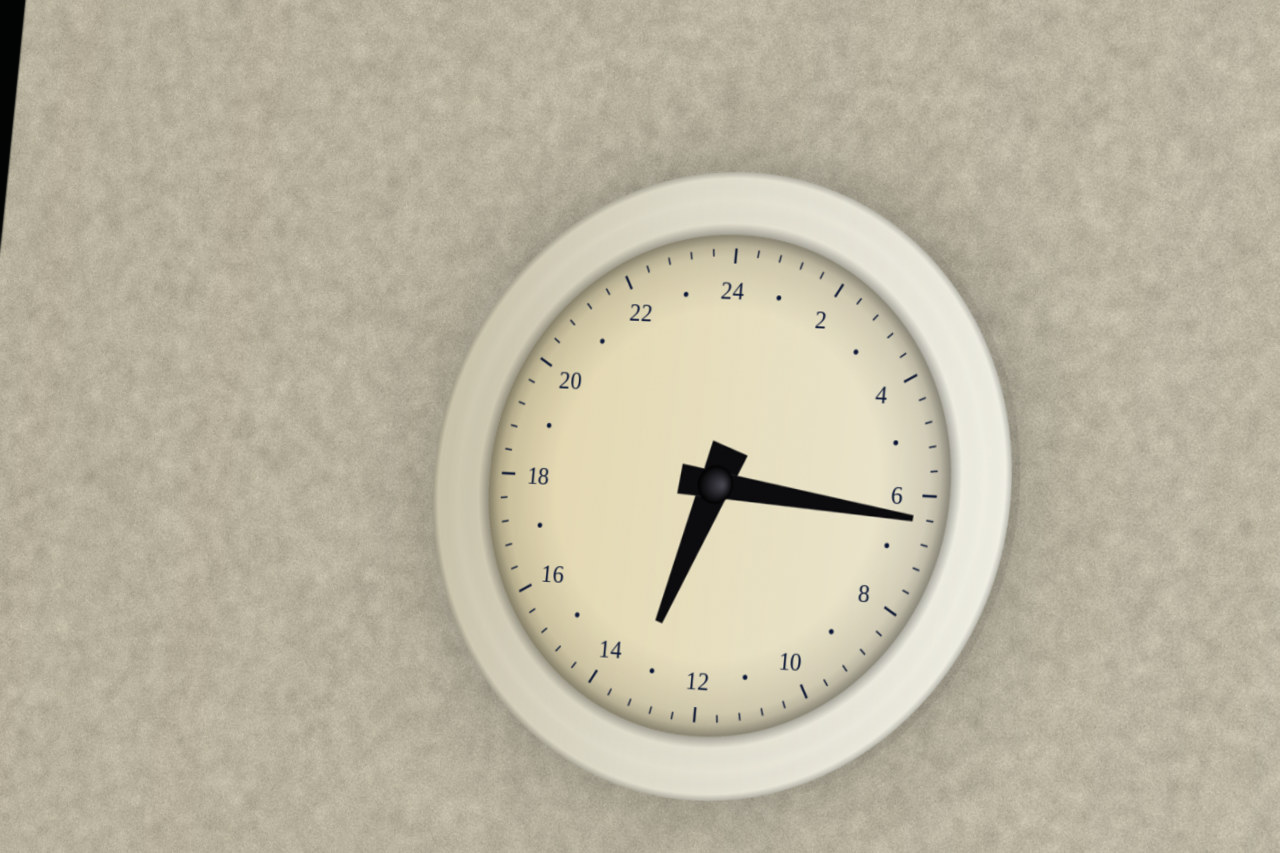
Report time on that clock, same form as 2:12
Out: 13:16
